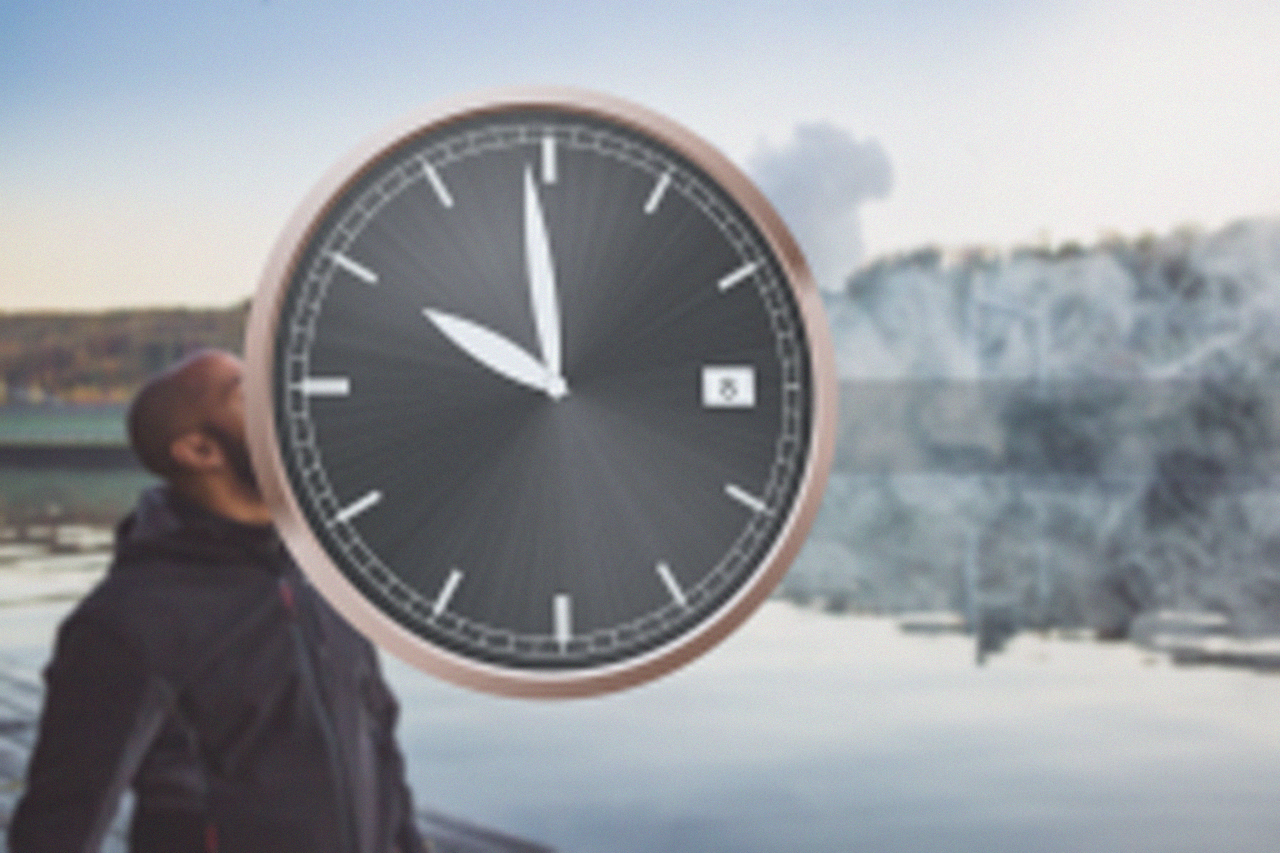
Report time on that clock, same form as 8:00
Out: 9:59
